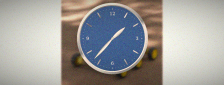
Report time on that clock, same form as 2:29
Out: 1:37
